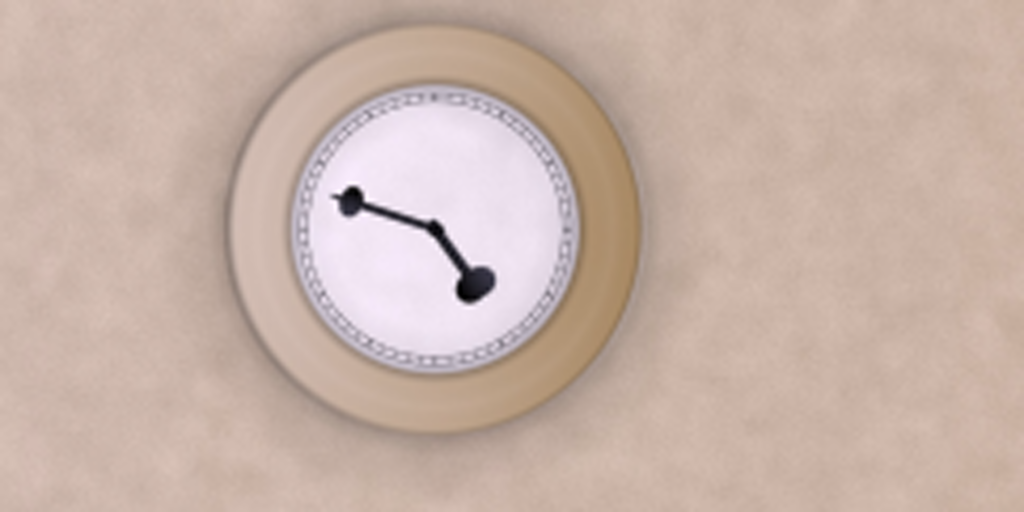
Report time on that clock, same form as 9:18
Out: 4:48
